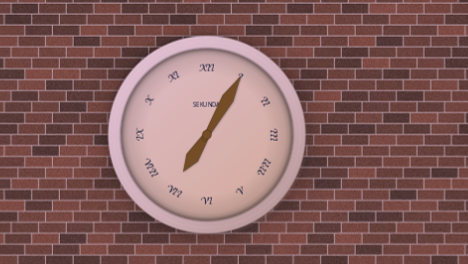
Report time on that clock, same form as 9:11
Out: 7:05
